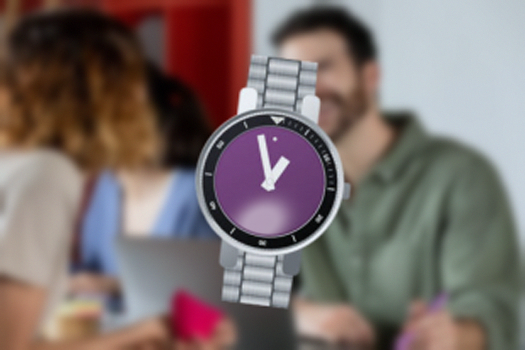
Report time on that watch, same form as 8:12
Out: 12:57
